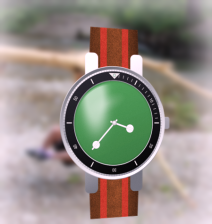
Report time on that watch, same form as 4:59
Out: 3:37
